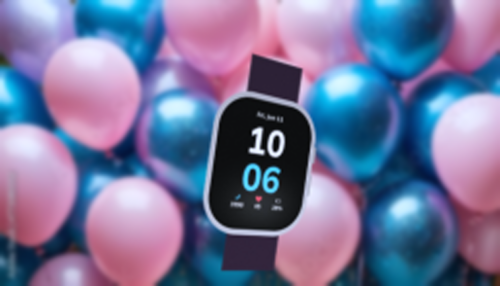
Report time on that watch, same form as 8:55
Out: 10:06
